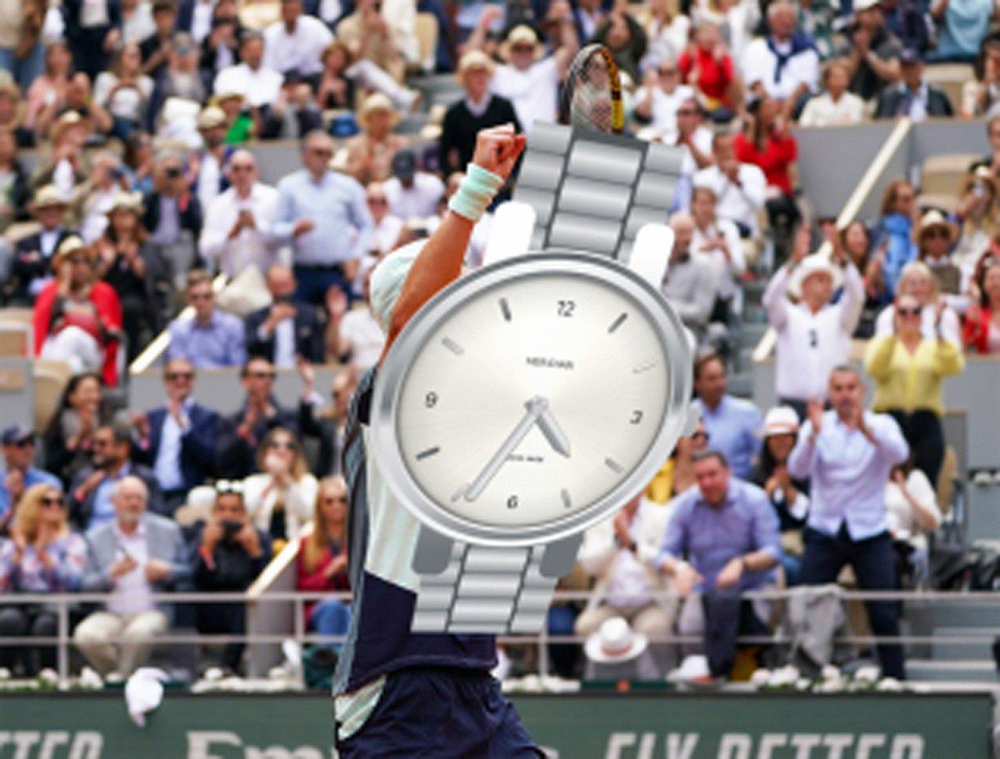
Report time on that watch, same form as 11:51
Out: 4:34
